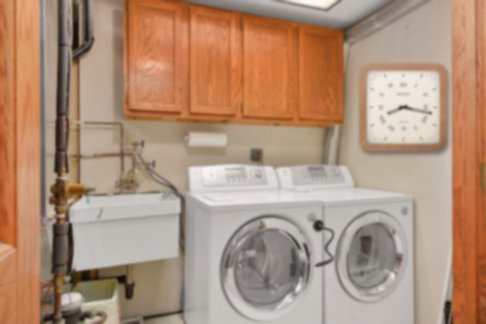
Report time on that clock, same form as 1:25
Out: 8:17
